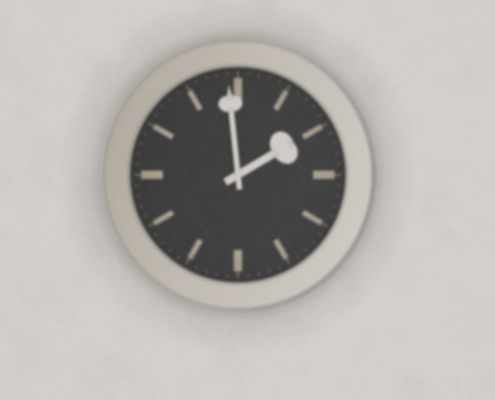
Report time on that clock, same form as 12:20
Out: 1:59
